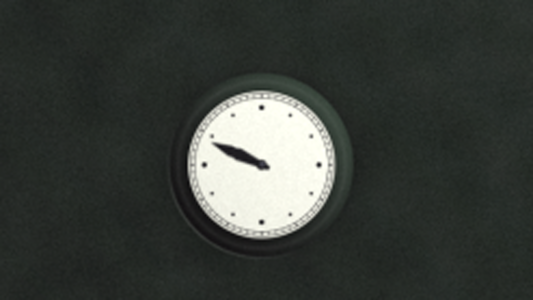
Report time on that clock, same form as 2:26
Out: 9:49
